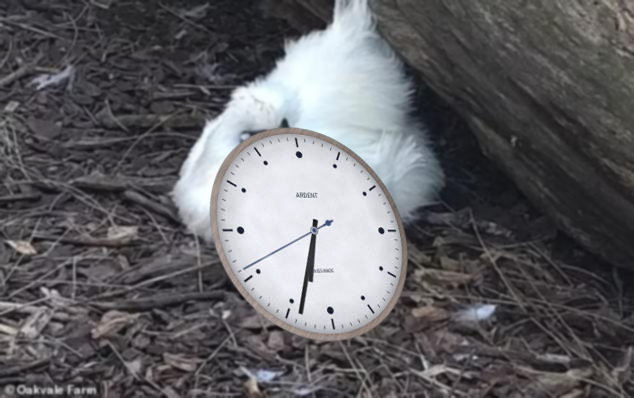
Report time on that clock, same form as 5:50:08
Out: 6:33:41
